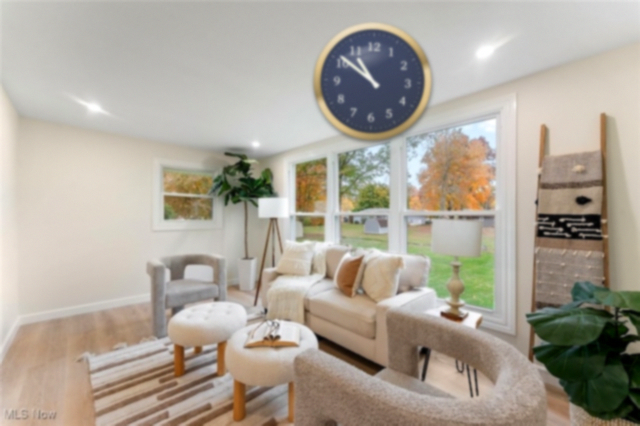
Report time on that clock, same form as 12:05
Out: 10:51
